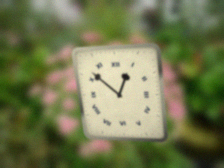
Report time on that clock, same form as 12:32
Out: 12:52
